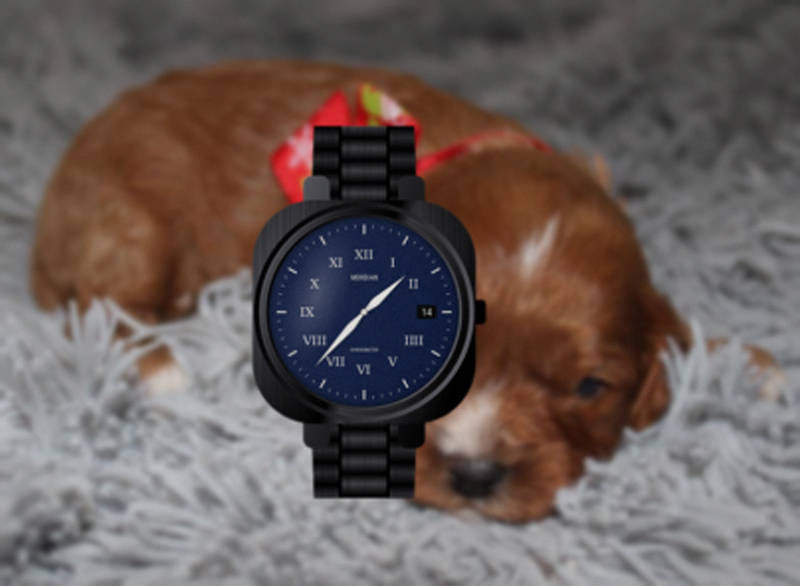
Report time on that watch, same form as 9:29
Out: 1:37
